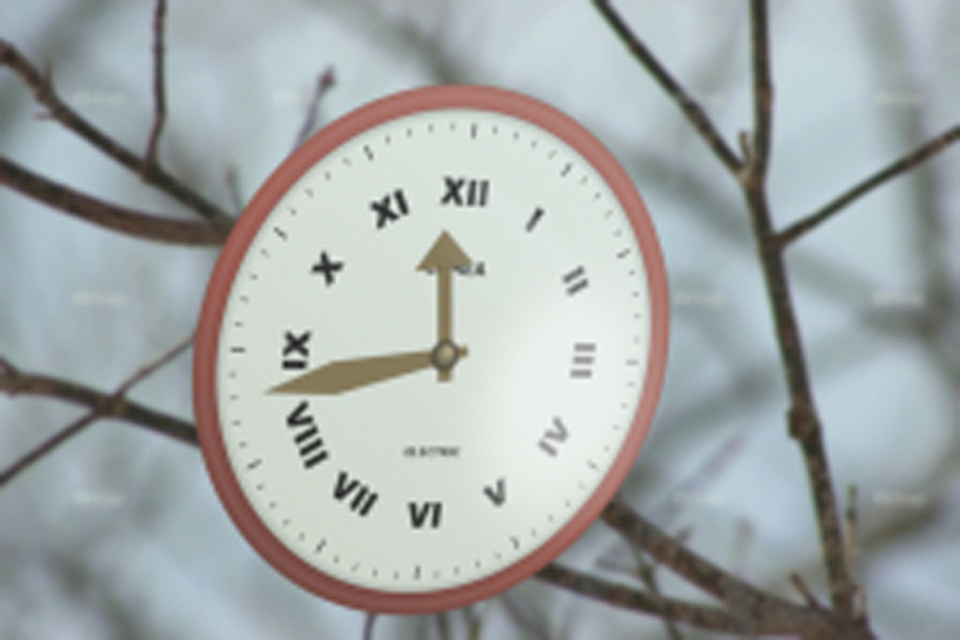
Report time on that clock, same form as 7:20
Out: 11:43
